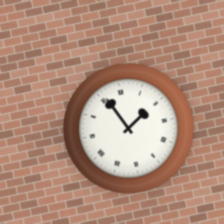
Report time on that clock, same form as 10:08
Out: 1:56
